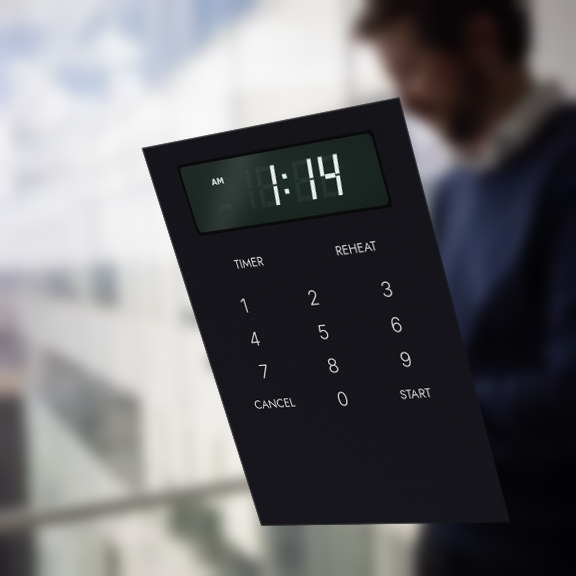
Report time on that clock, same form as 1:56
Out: 1:14
